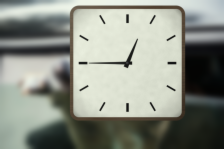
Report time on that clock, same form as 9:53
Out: 12:45
